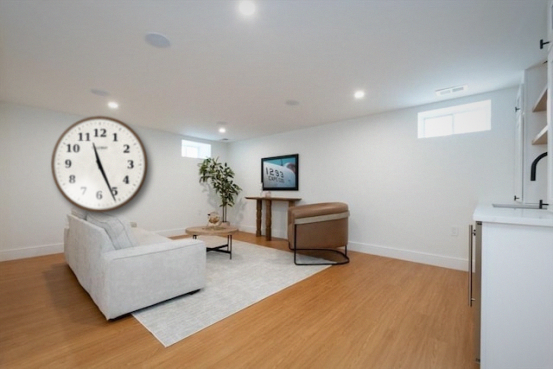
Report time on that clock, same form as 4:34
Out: 11:26
